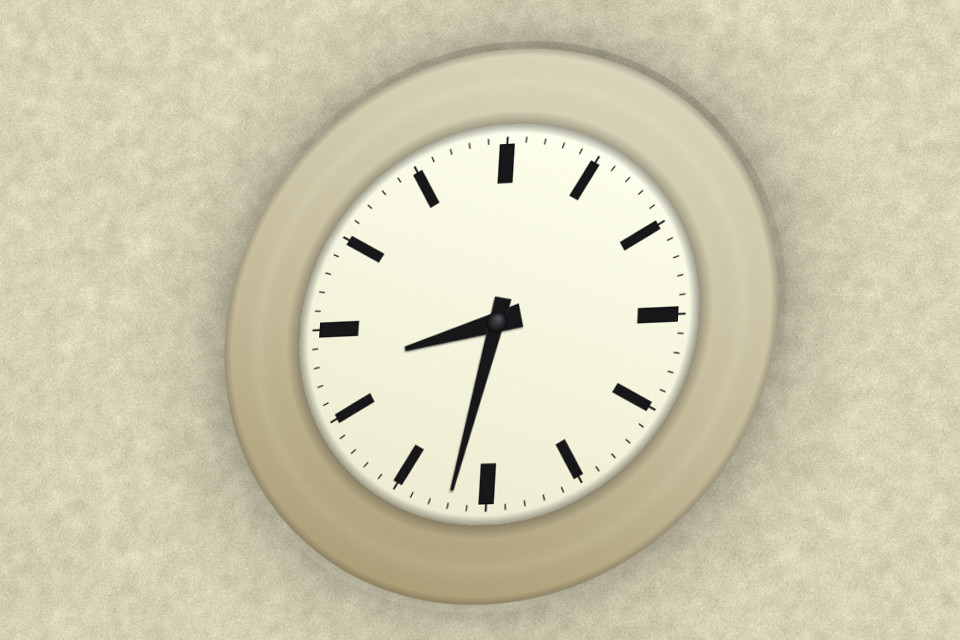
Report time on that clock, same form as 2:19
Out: 8:32
